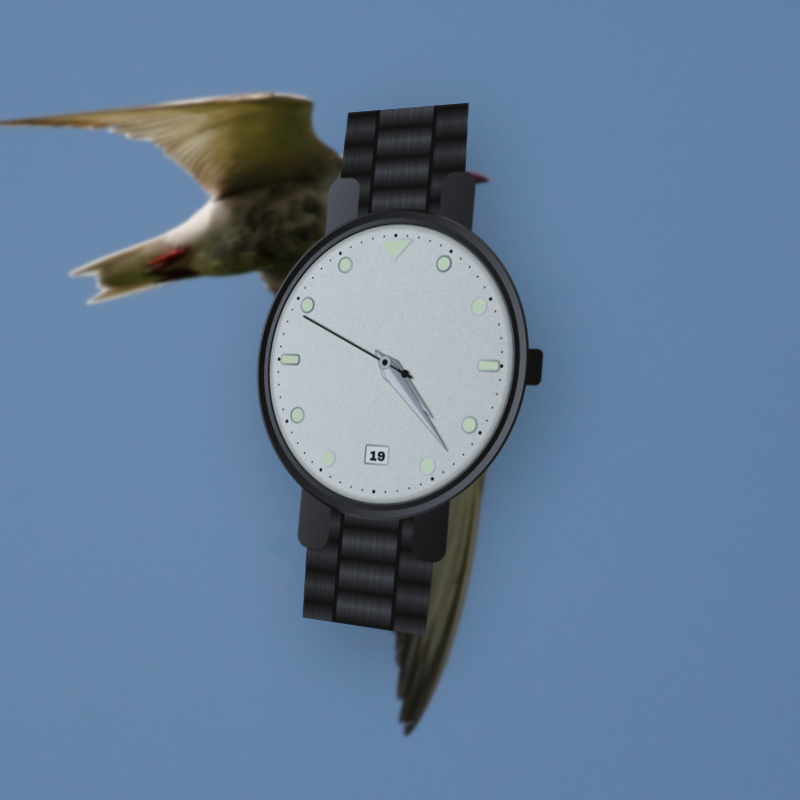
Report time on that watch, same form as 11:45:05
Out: 4:22:49
